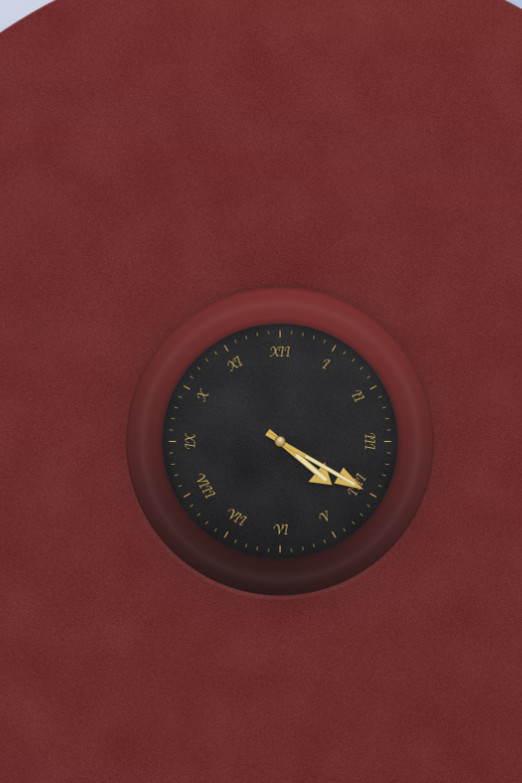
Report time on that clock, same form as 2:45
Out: 4:20
